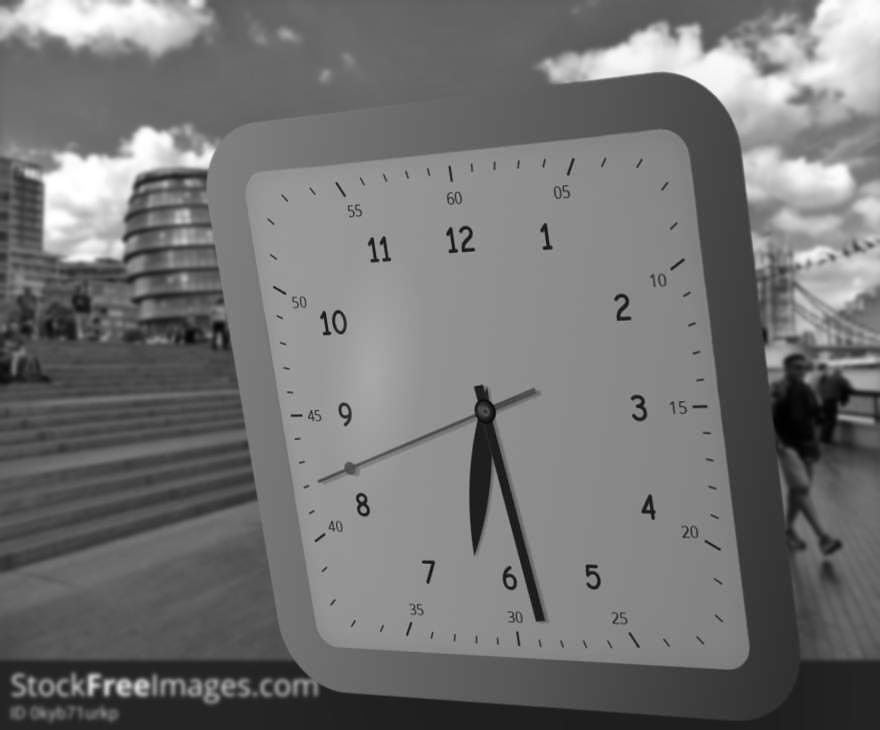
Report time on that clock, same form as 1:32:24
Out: 6:28:42
